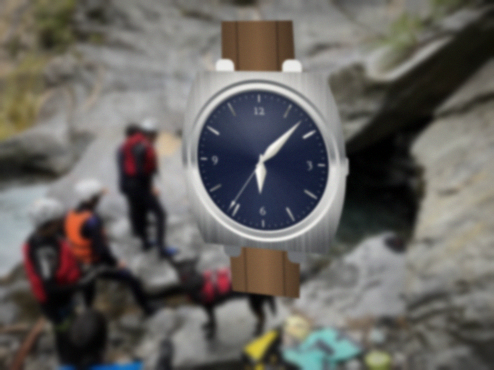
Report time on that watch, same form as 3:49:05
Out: 6:07:36
